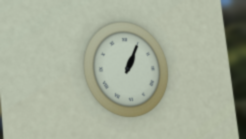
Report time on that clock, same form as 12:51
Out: 1:05
